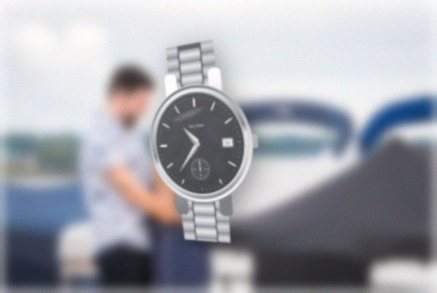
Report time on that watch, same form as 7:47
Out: 10:37
